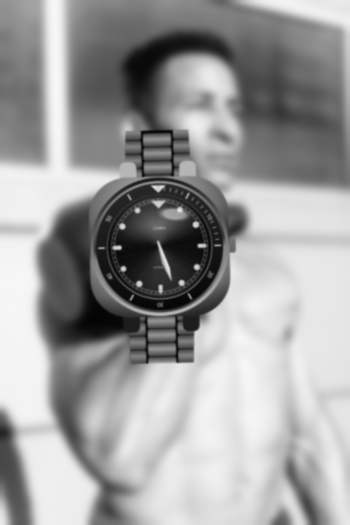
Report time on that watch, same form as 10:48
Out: 5:27
